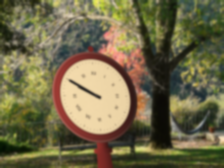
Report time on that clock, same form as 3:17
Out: 9:50
